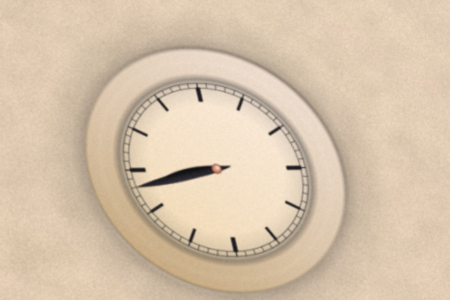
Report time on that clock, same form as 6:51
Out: 8:43
